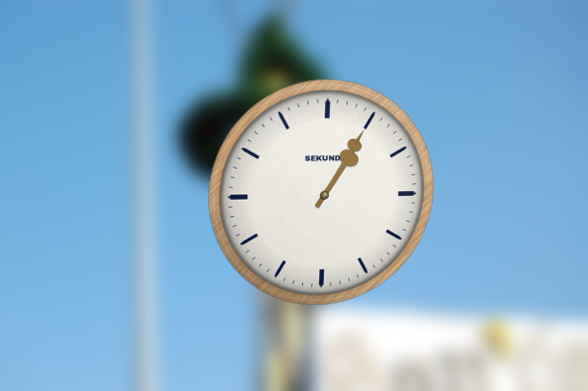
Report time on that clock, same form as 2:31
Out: 1:05
